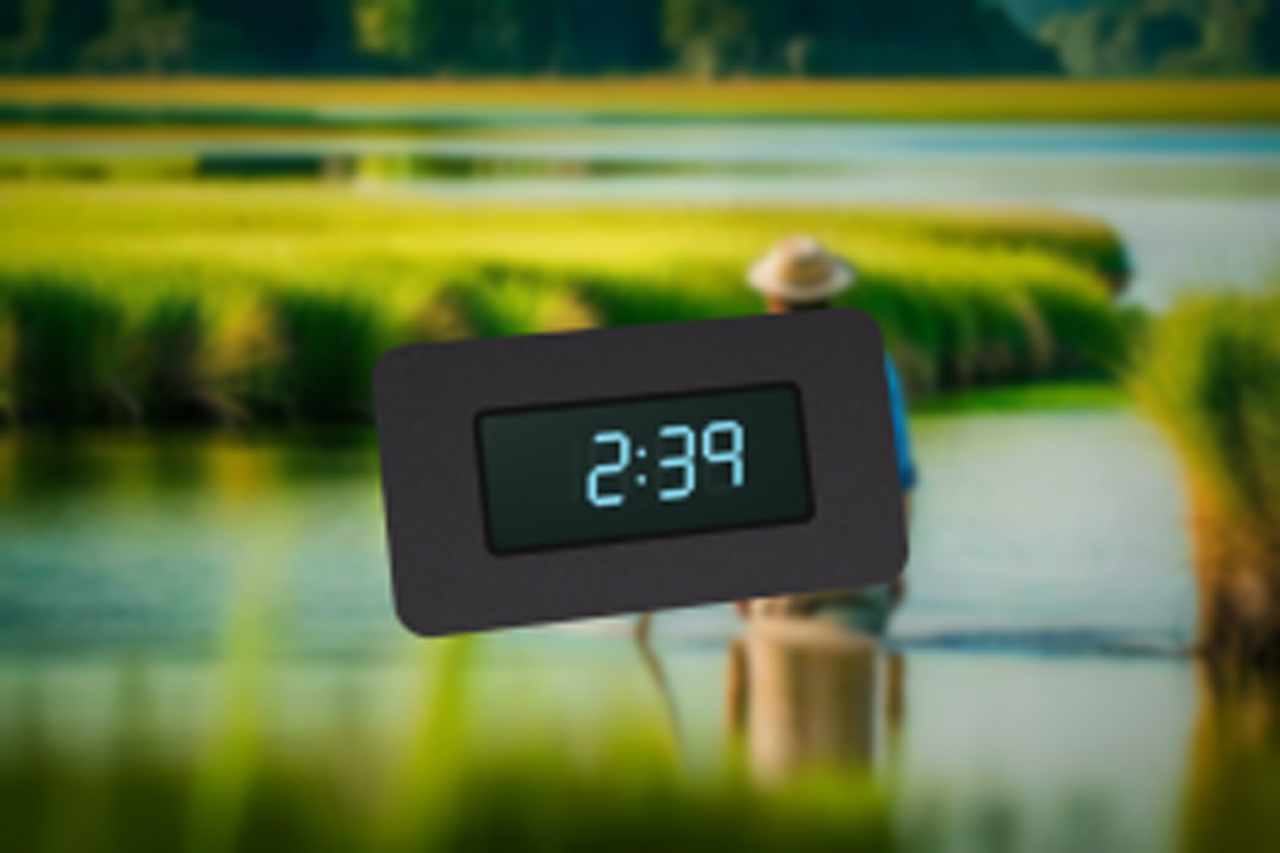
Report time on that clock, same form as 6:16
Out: 2:39
